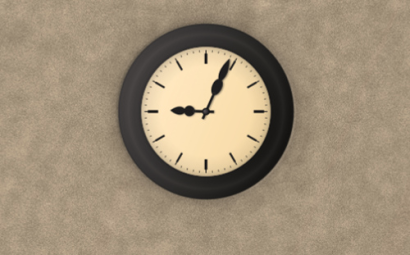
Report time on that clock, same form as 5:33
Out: 9:04
